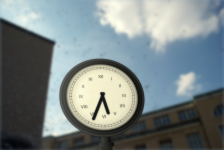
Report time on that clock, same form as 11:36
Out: 5:34
